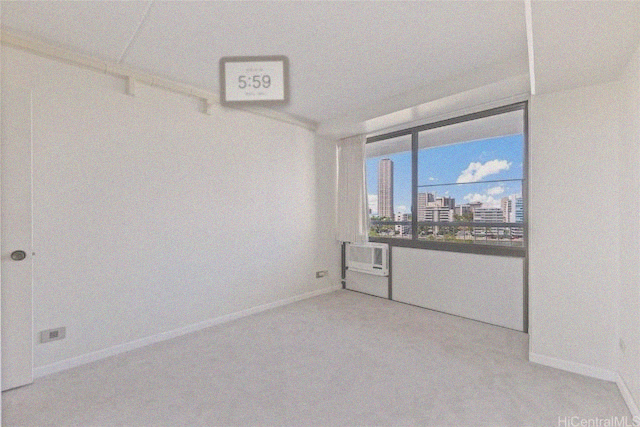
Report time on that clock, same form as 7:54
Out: 5:59
